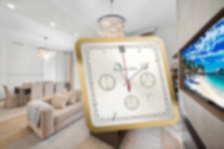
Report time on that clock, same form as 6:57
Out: 11:09
